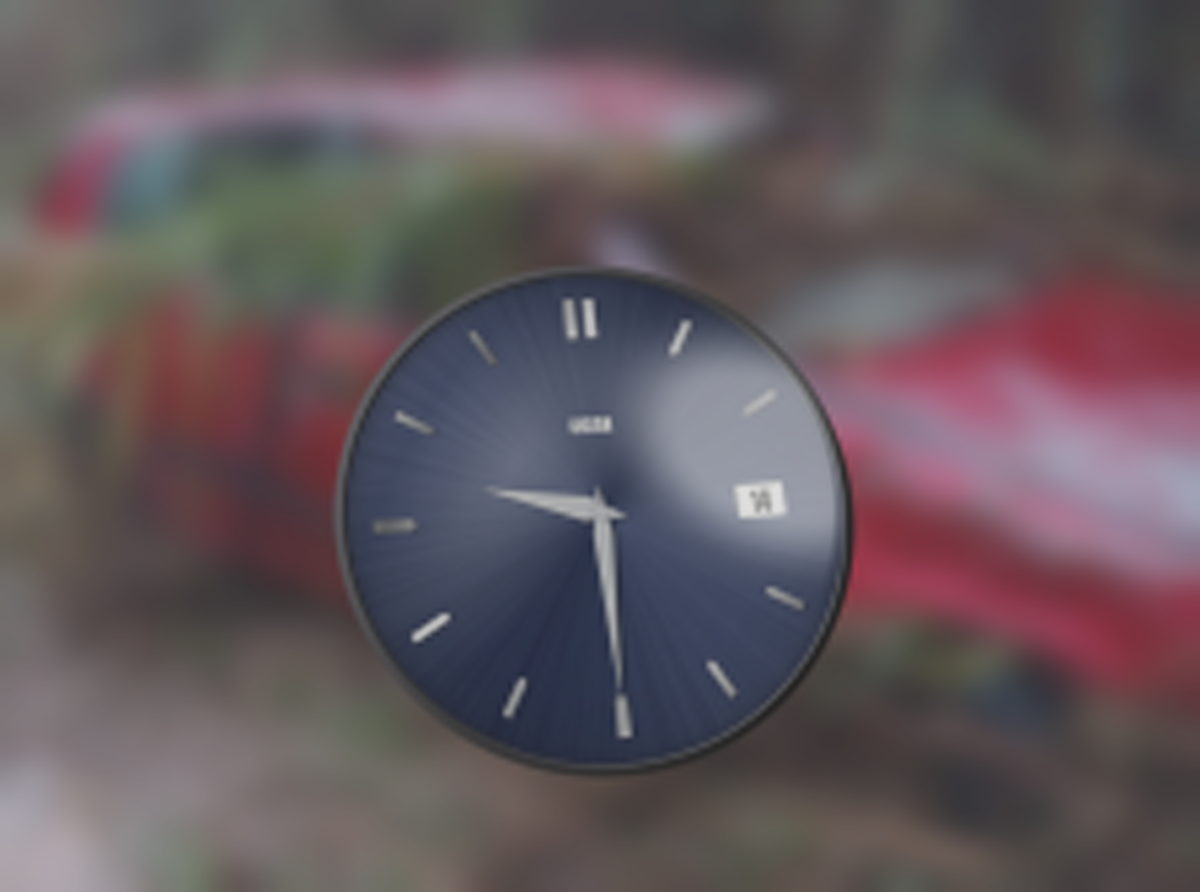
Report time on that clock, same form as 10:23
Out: 9:30
